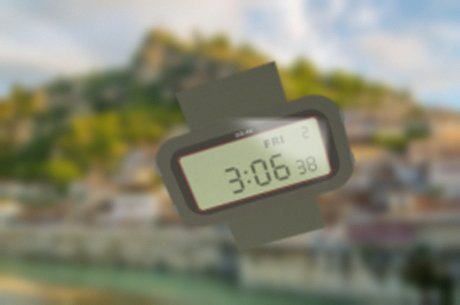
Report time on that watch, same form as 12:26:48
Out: 3:06:38
